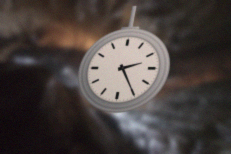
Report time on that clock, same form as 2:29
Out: 2:25
